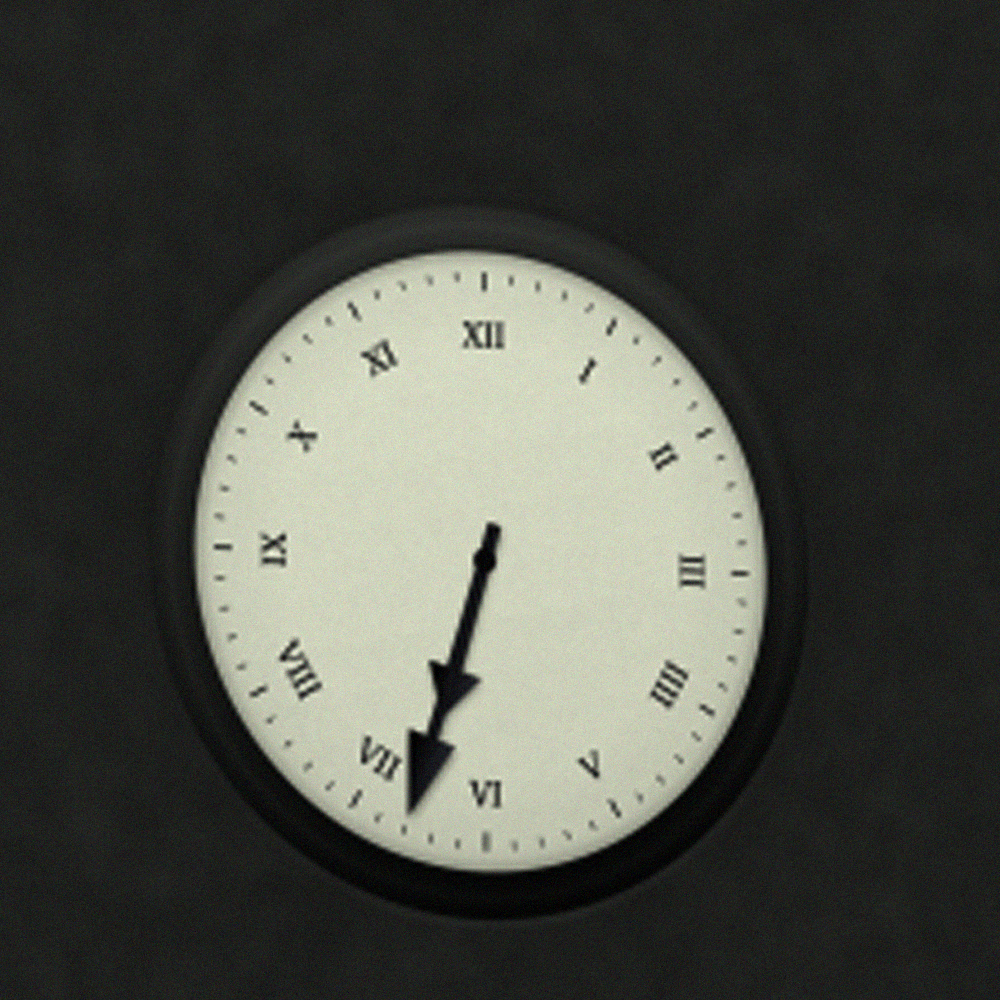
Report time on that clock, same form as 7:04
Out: 6:33
